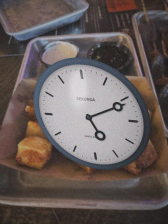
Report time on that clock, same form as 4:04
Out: 5:11
